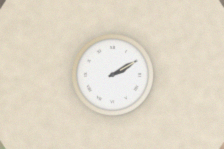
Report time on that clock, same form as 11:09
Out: 2:10
